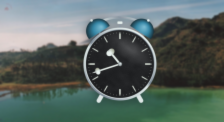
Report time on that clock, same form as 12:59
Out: 10:42
